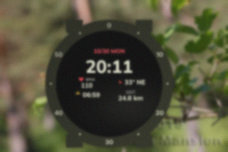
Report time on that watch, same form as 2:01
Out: 20:11
